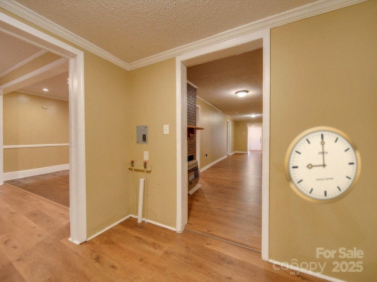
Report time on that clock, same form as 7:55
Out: 9:00
